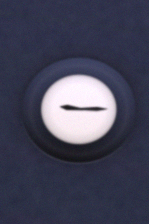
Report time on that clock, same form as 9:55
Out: 9:15
